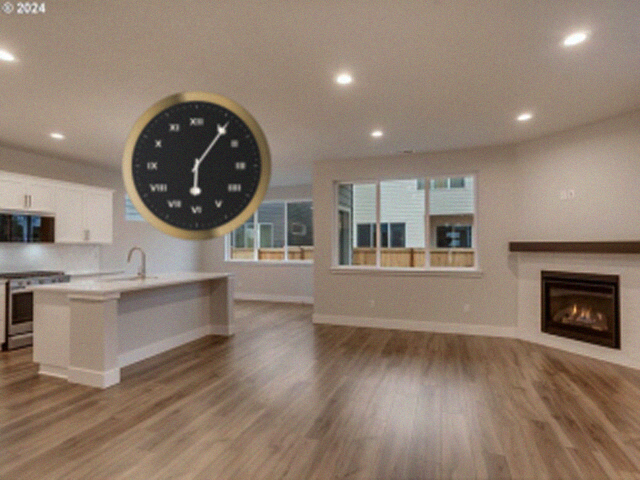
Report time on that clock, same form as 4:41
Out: 6:06
